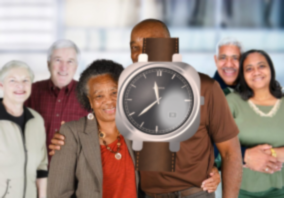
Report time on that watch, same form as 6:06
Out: 11:38
